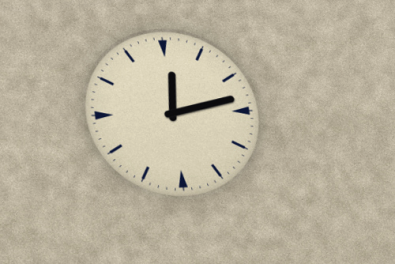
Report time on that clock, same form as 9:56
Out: 12:13
